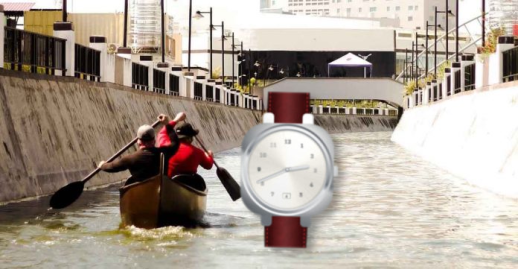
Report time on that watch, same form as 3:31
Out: 2:41
